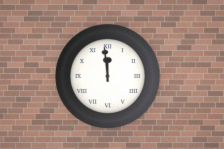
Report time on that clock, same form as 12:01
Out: 11:59
